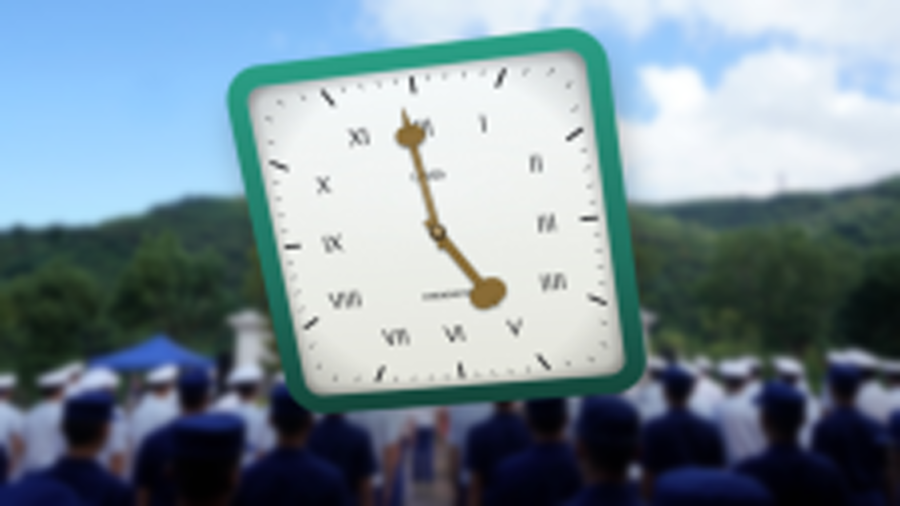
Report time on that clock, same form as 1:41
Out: 4:59
